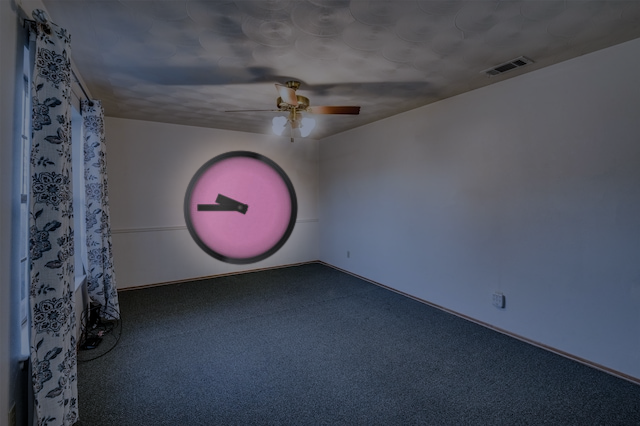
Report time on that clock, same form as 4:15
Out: 9:45
